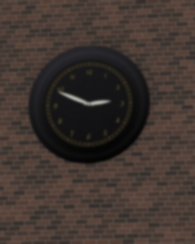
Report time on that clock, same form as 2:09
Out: 2:49
